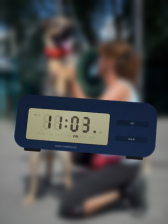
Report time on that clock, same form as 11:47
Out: 11:03
